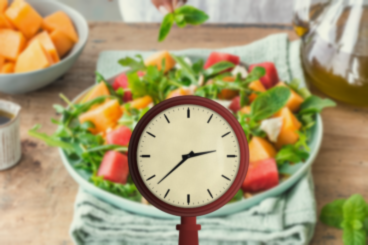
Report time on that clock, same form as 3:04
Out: 2:38
